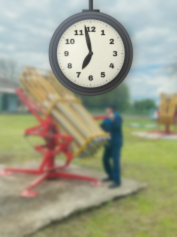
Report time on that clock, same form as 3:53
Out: 6:58
